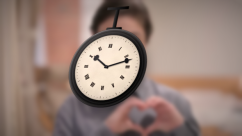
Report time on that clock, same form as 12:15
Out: 10:12
